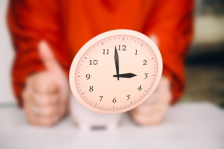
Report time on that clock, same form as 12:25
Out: 2:58
